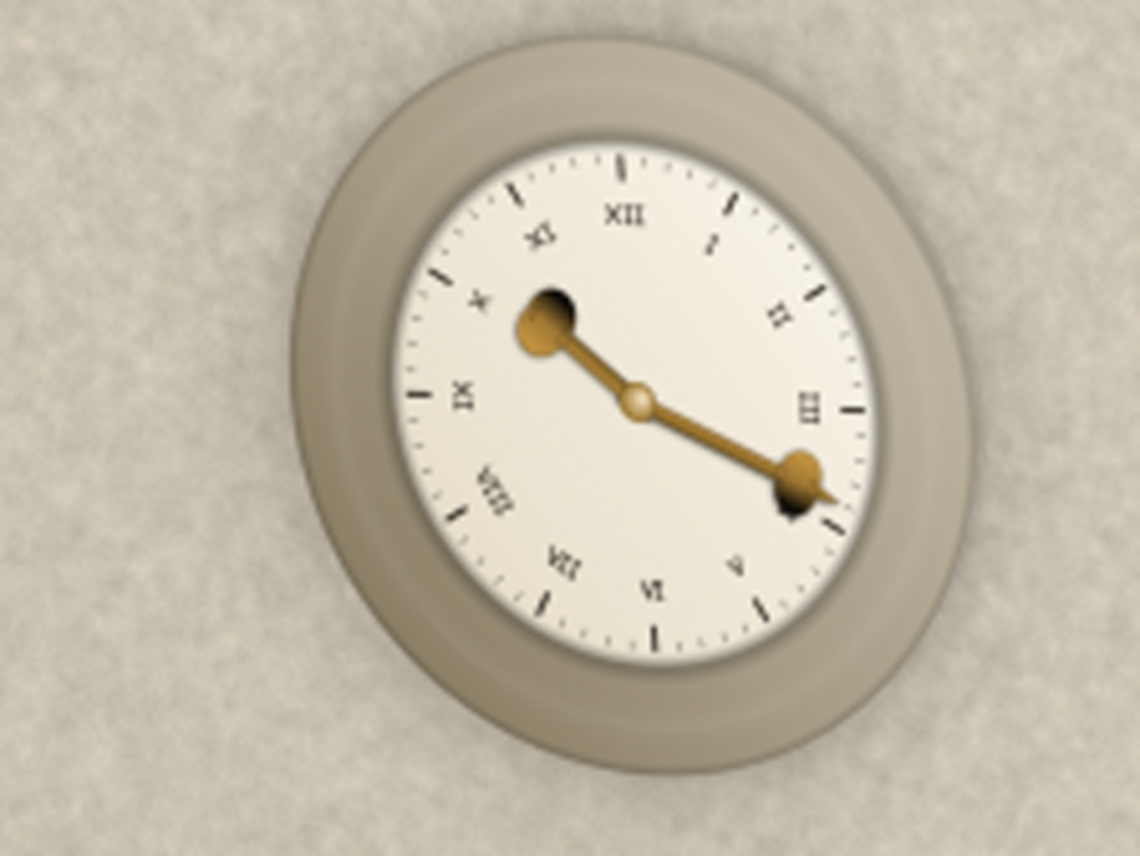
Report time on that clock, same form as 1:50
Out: 10:19
